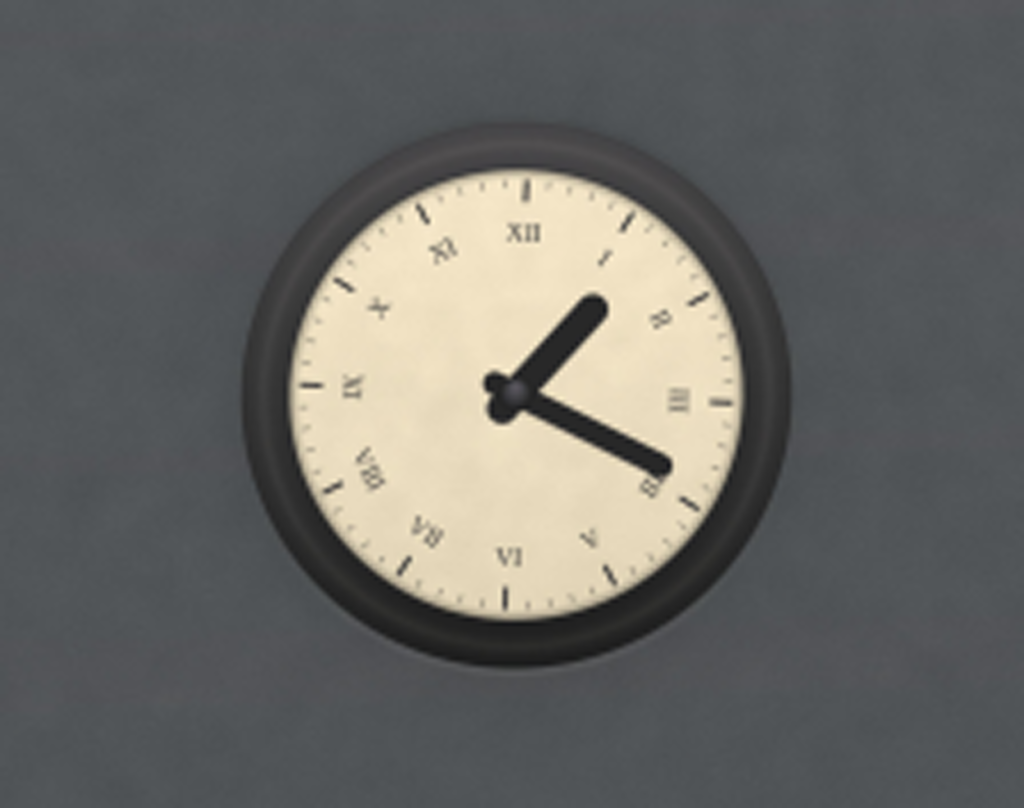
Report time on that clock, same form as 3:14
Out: 1:19
